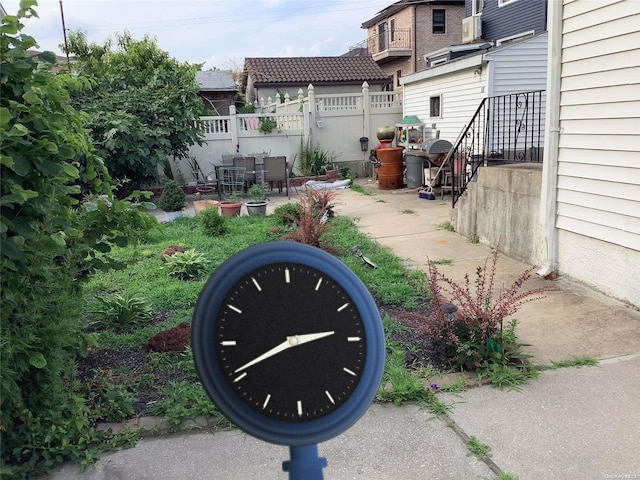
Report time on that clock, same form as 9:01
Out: 2:41
